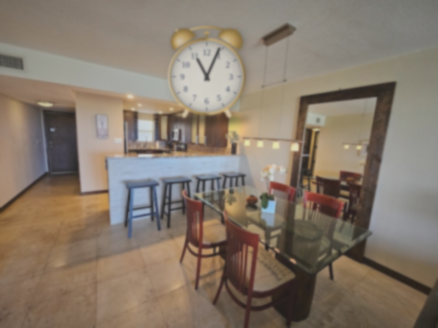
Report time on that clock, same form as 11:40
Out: 11:04
